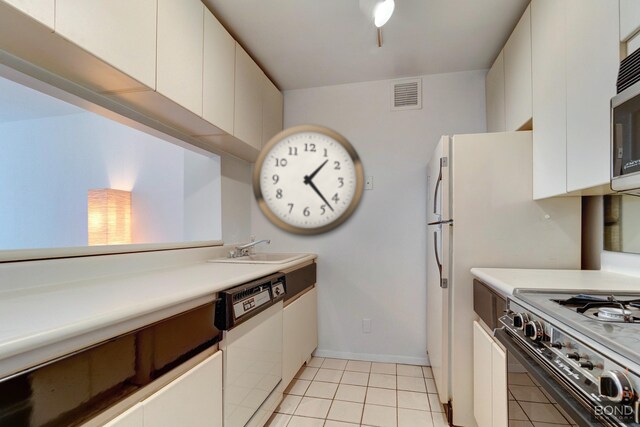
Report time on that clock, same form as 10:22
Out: 1:23
